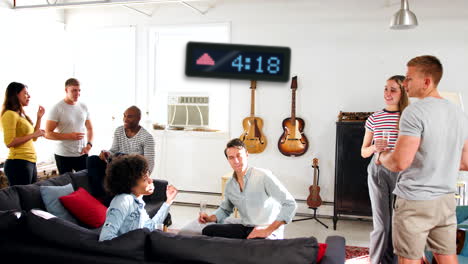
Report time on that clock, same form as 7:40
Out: 4:18
